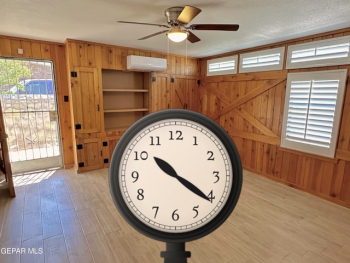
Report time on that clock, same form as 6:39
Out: 10:21
